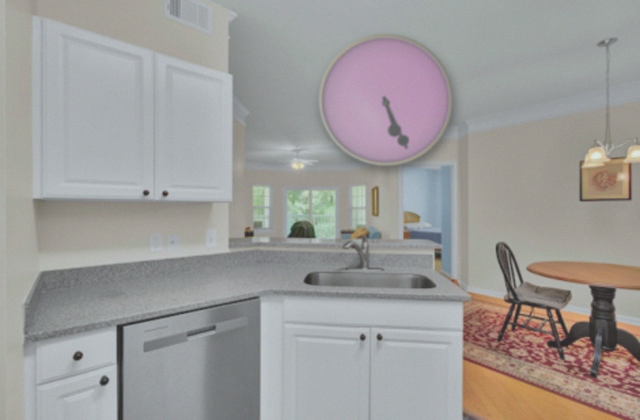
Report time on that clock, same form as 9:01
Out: 5:26
